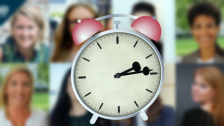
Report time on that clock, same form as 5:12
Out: 2:14
